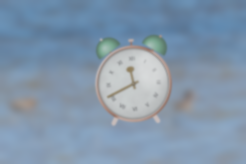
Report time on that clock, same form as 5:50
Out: 11:41
